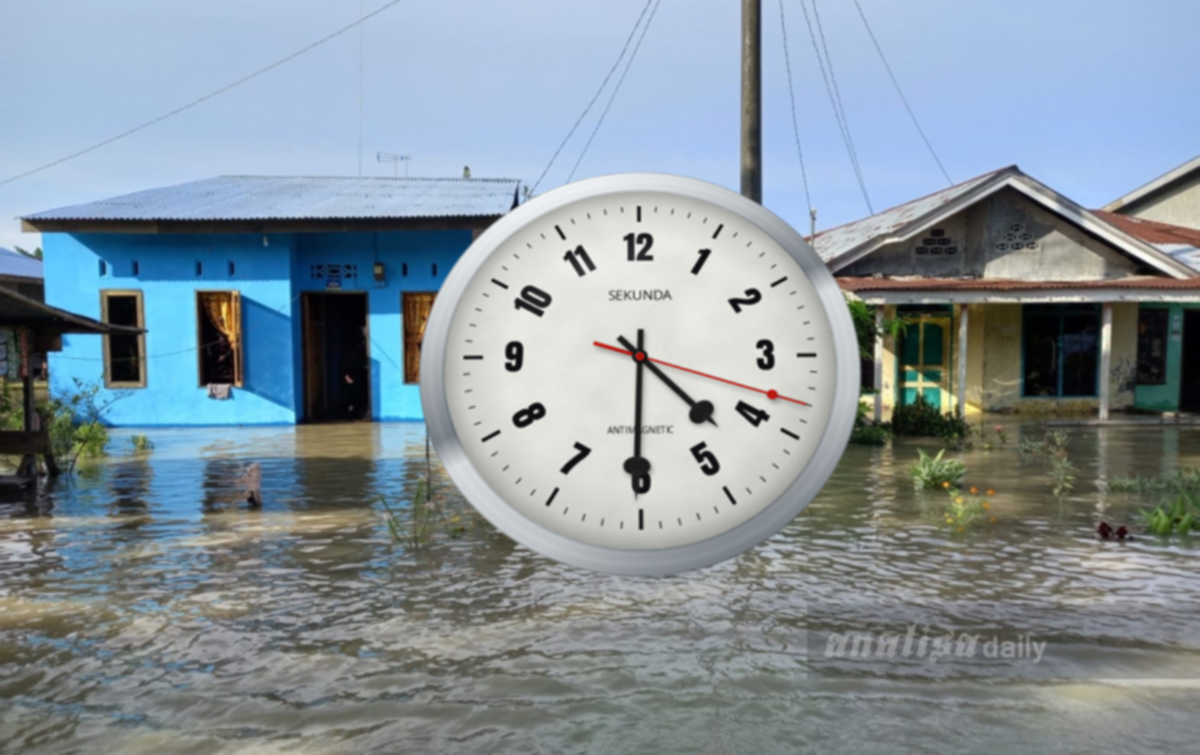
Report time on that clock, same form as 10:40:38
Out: 4:30:18
